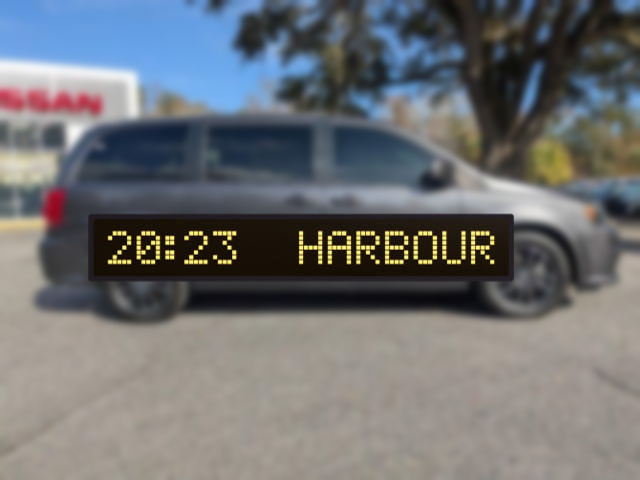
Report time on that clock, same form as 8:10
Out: 20:23
